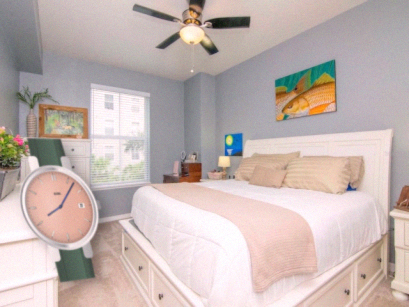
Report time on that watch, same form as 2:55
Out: 8:07
